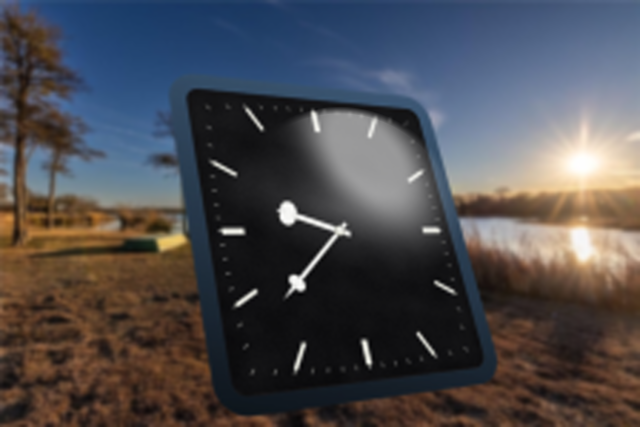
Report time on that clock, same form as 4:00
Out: 9:38
